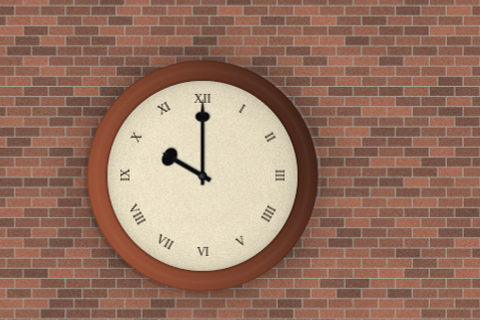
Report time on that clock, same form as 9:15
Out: 10:00
